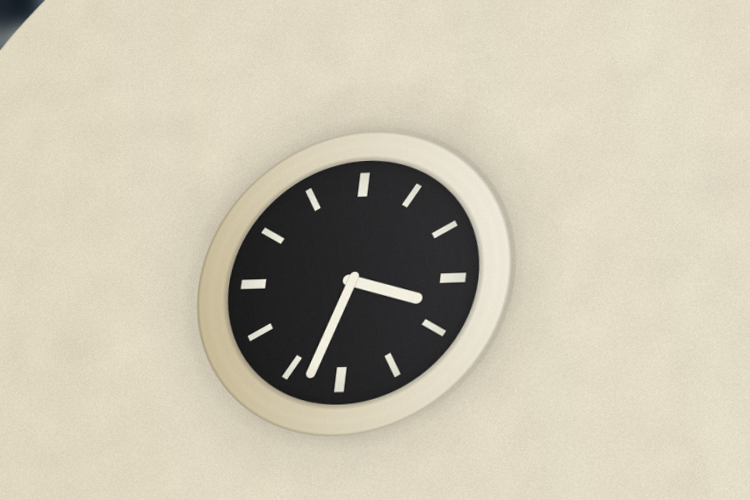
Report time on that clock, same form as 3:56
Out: 3:33
